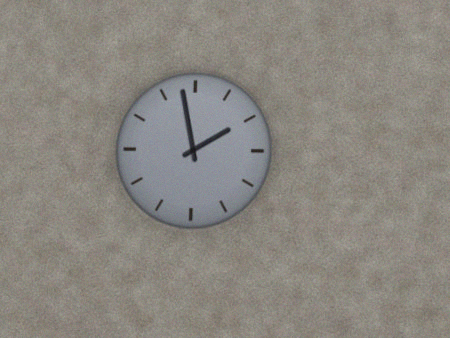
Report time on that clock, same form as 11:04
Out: 1:58
